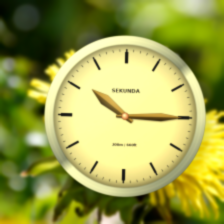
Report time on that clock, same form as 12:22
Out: 10:15
